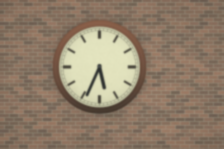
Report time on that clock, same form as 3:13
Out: 5:34
